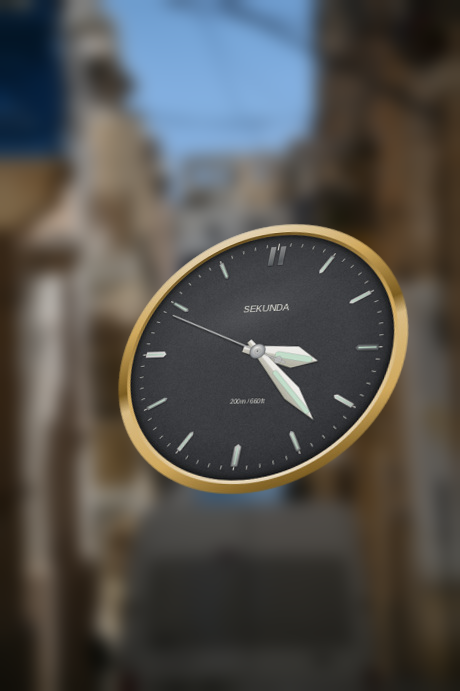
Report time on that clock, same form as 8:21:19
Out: 3:22:49
